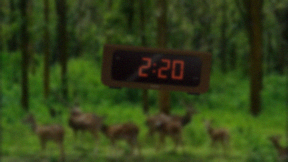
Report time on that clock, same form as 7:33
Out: 2:20
